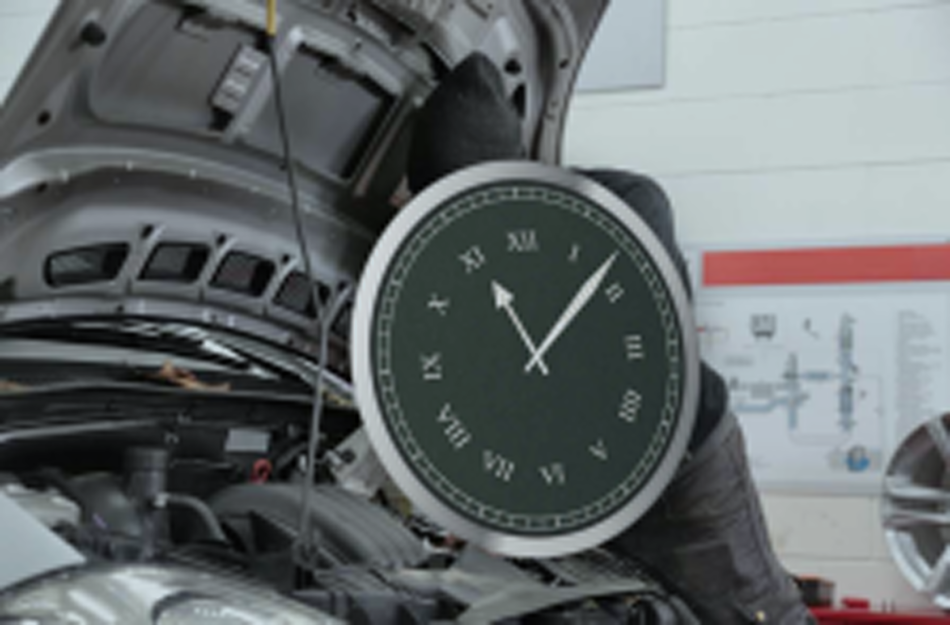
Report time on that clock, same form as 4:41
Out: 11:08
